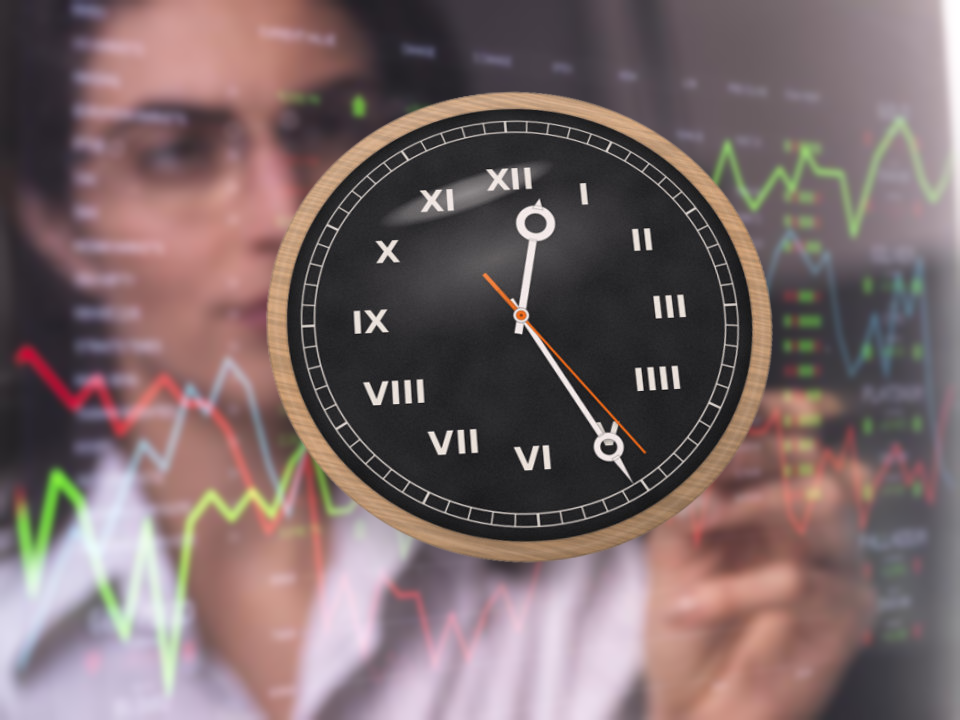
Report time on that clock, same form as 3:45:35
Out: 12:25:24
